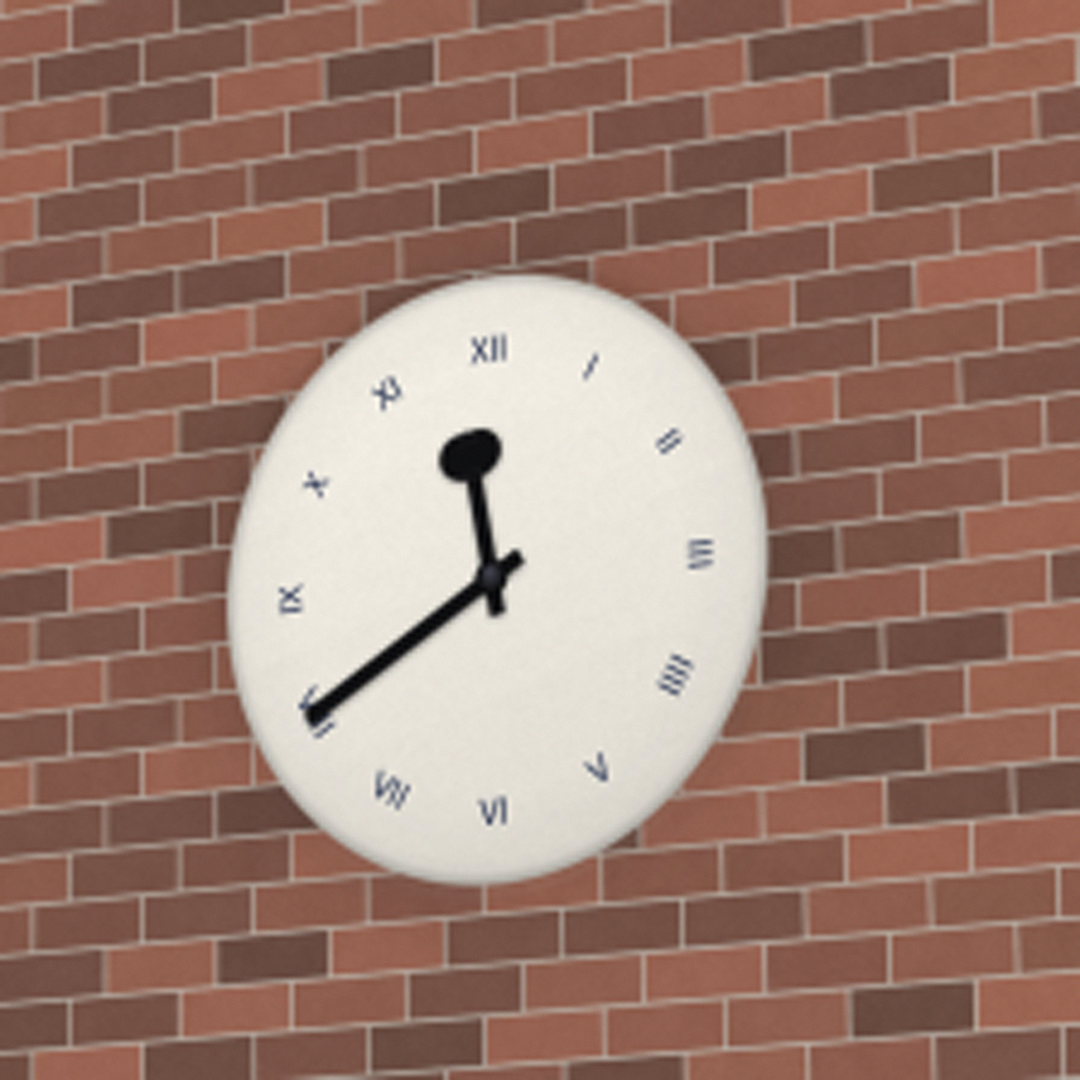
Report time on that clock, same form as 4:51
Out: 11:40
